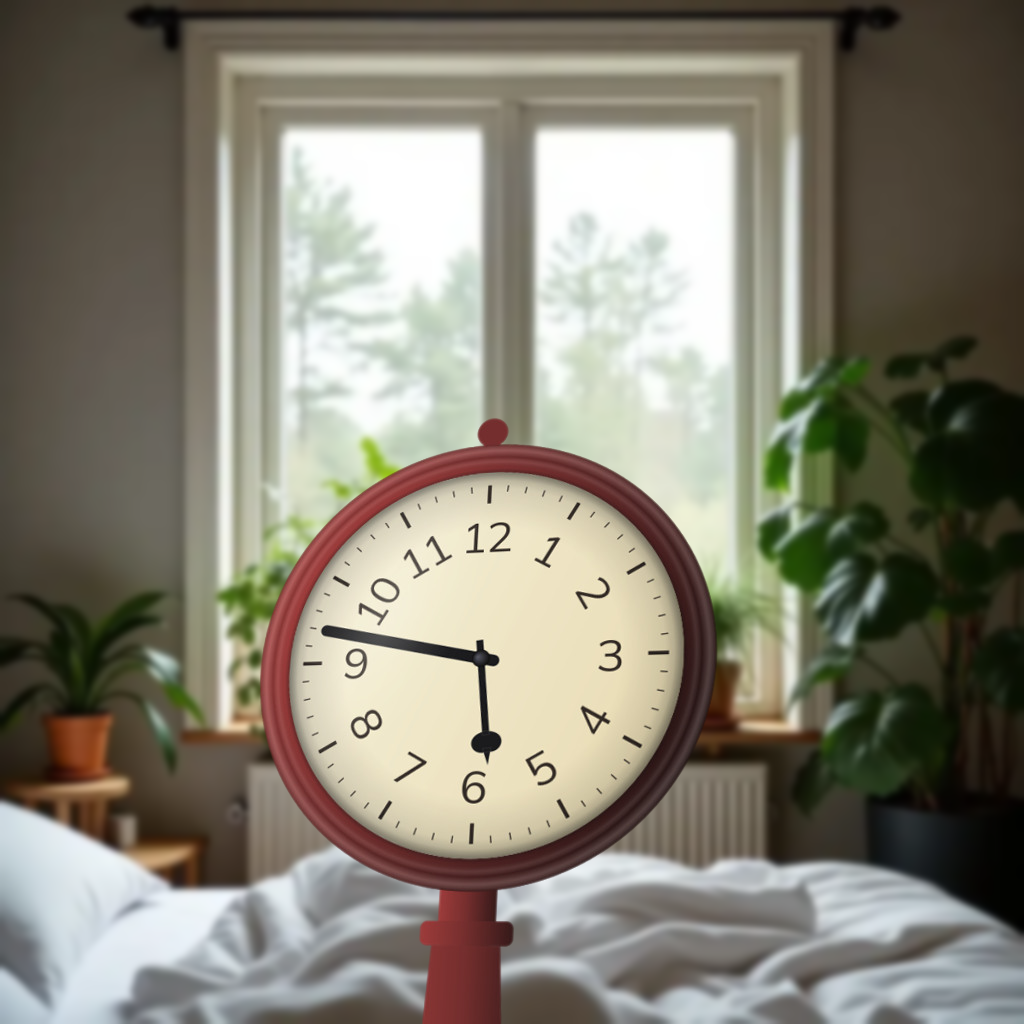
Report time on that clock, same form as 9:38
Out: 5:47
